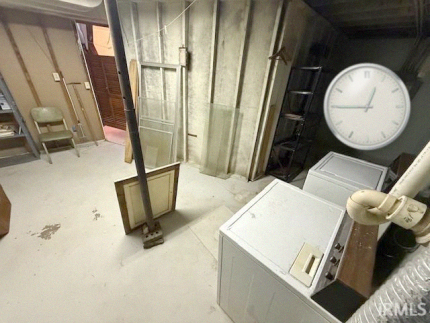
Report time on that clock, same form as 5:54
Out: 12:45
